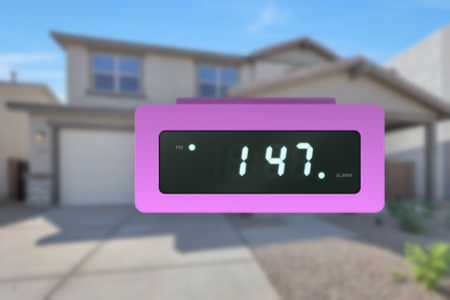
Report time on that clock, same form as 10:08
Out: 1:47
